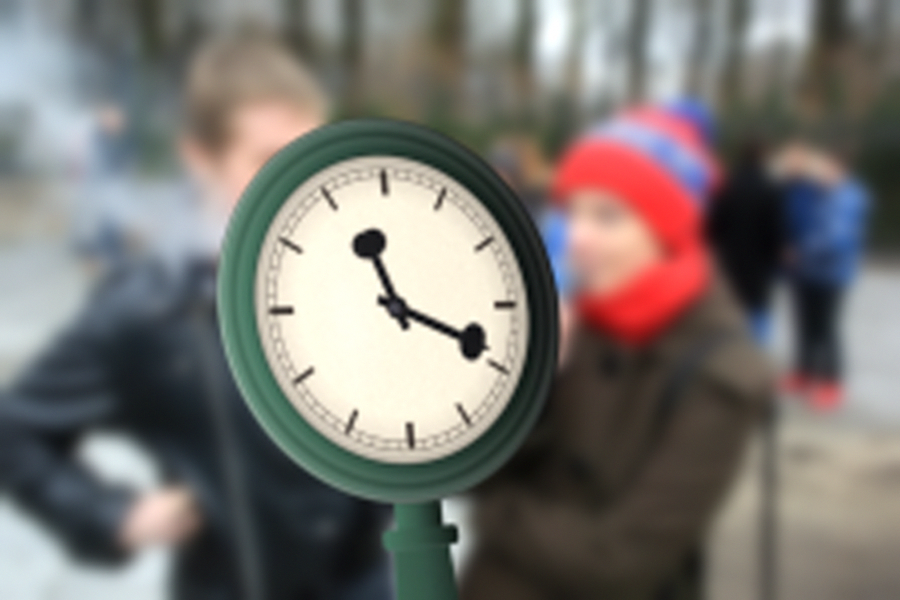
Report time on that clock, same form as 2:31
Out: 11:19
